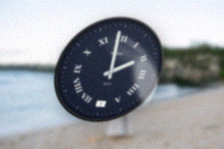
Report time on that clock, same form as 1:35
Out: 1:59
